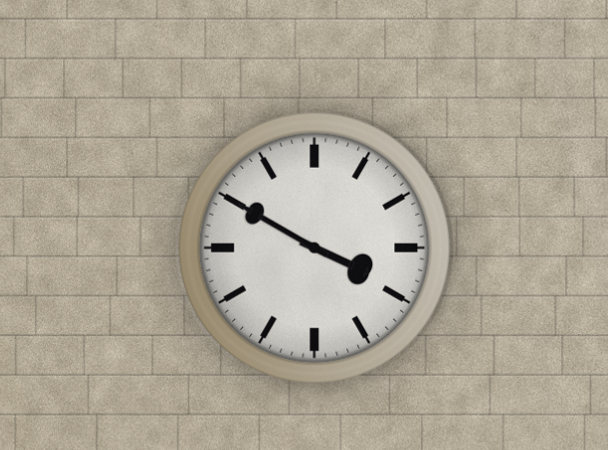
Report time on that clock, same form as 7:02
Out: 3:50
